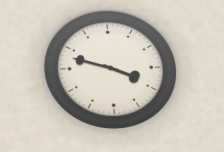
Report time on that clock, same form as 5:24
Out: 3:48
